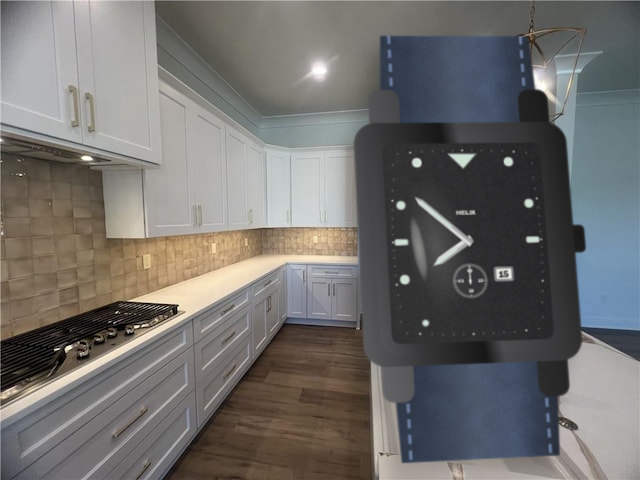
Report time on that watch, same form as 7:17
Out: 7:52
